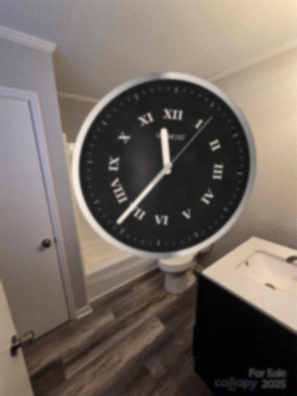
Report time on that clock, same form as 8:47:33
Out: 11:36:06
